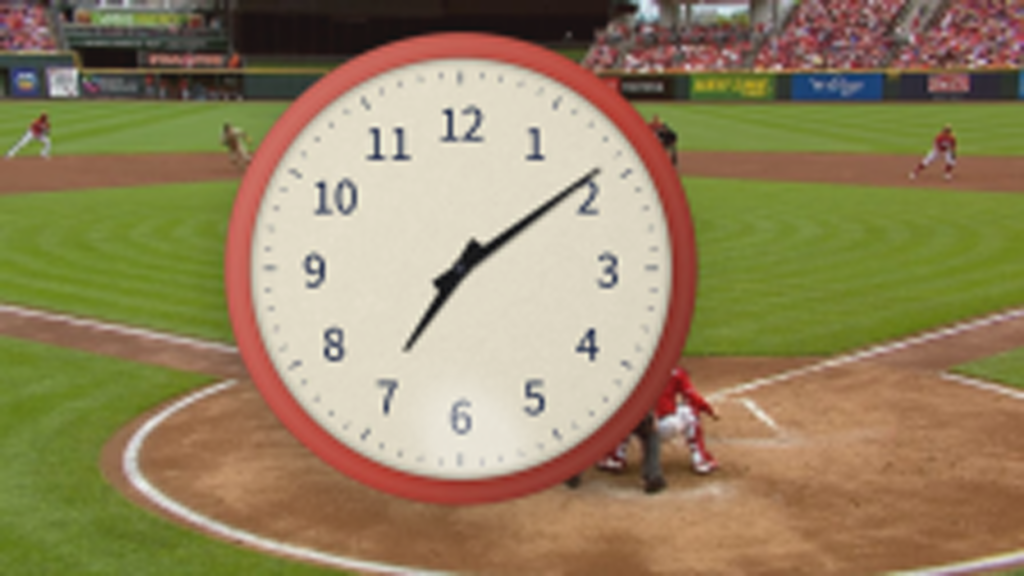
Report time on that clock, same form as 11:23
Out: 7:09
